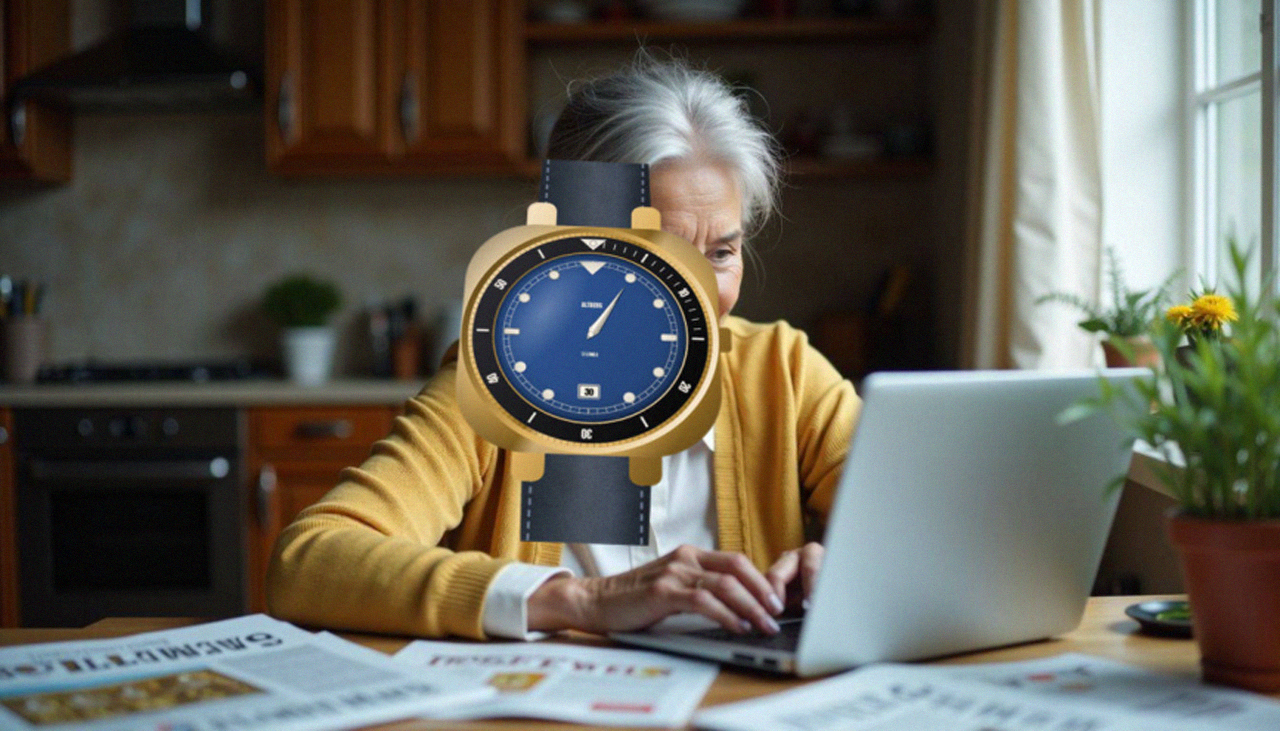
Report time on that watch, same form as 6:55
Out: 1:05
